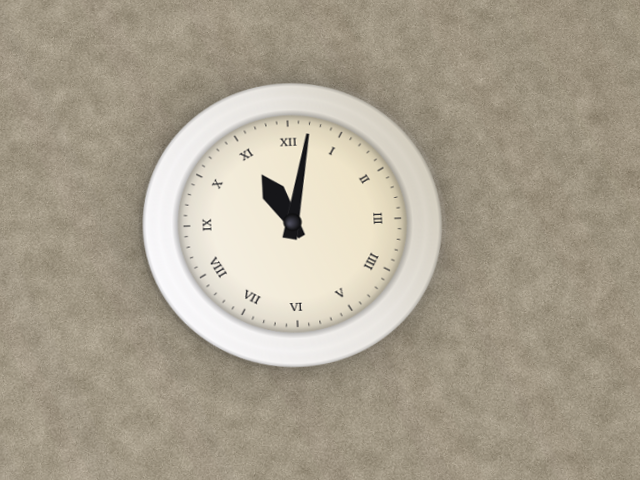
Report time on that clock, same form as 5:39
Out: 11:02
